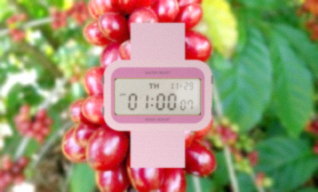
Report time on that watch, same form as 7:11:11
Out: 1:00:07
